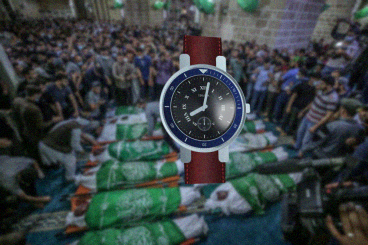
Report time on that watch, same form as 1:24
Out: 8:02
